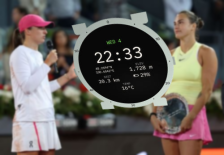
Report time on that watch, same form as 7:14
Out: 22:33
